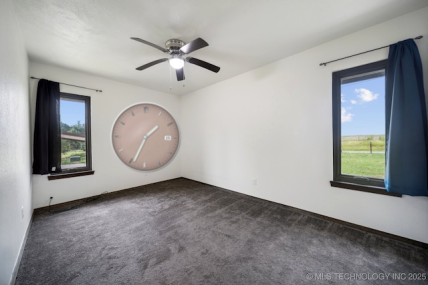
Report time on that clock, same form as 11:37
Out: 1:34
